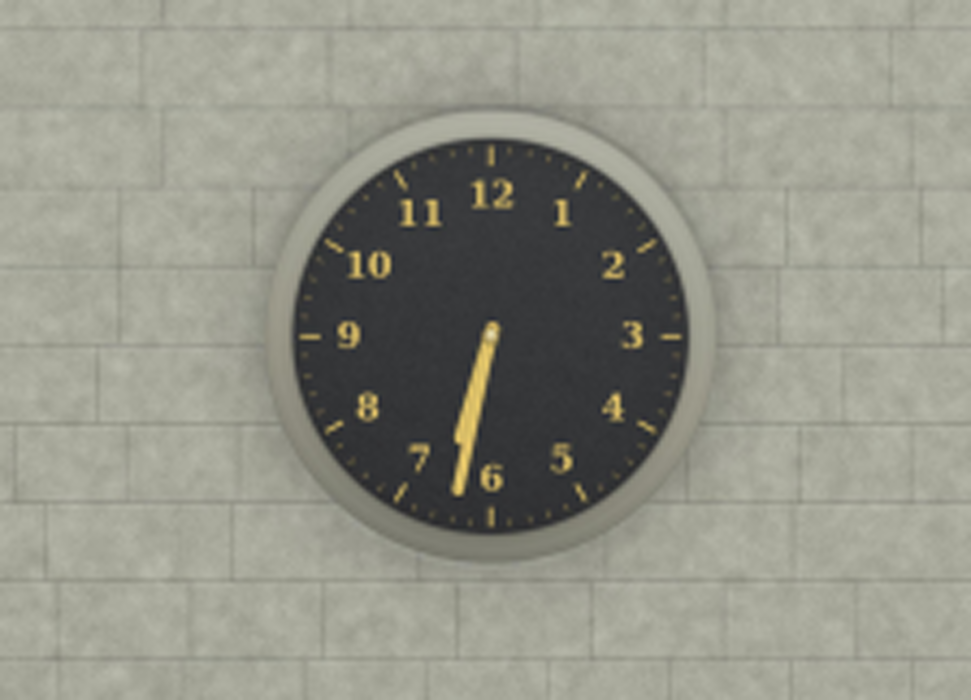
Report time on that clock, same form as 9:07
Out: 6:32
